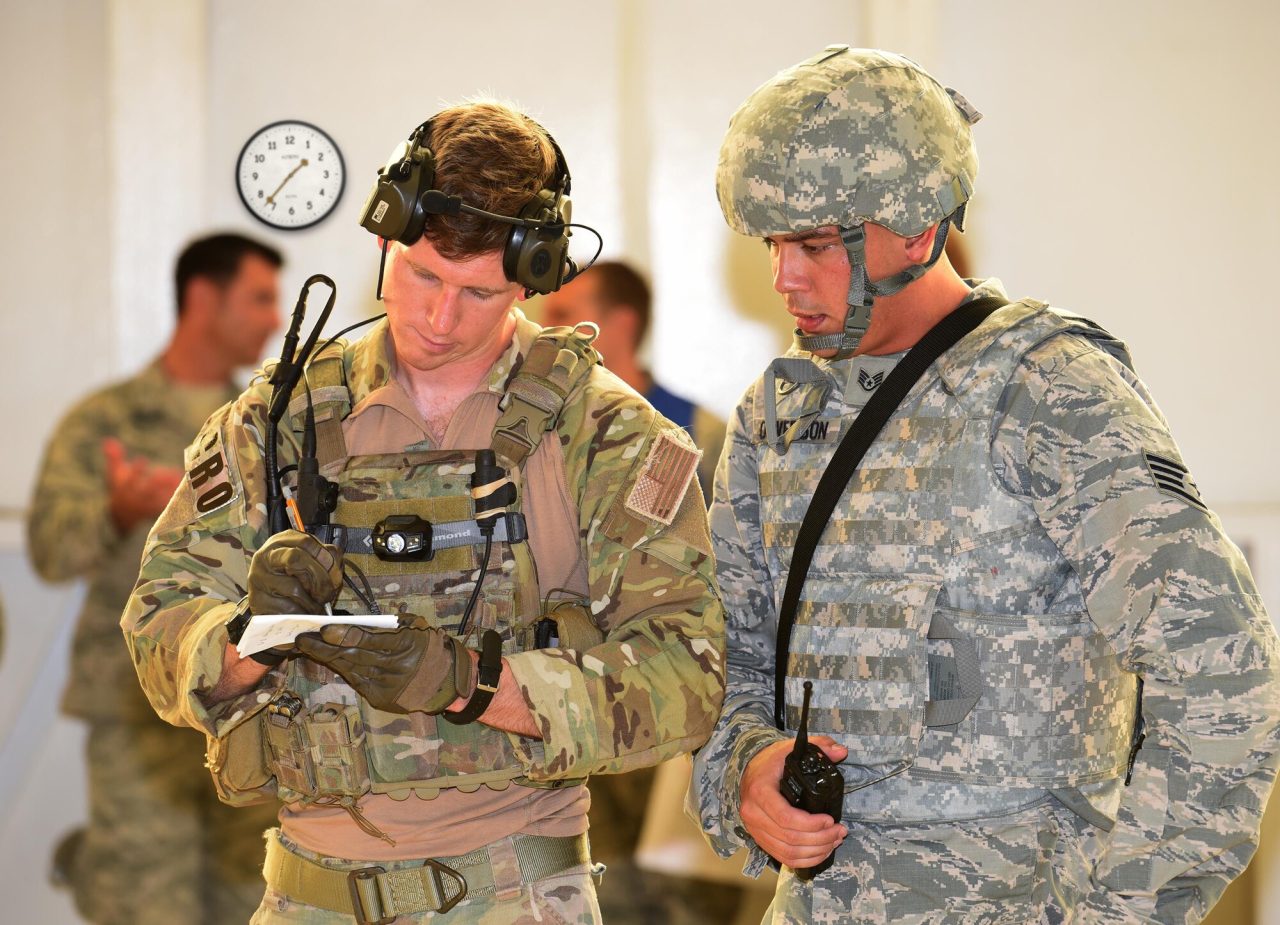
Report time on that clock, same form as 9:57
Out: 1:37
